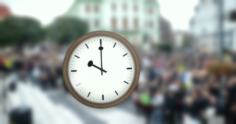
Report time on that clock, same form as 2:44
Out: 10:00
